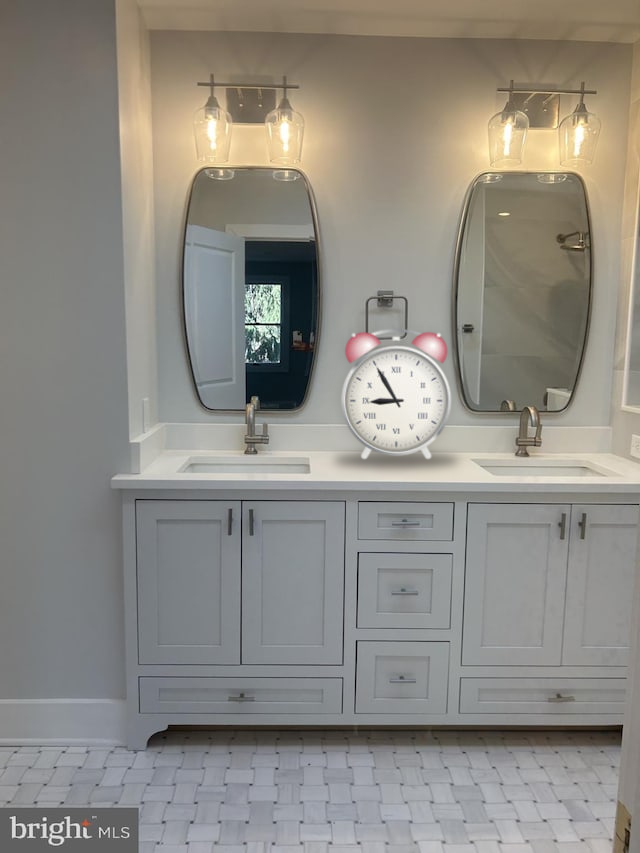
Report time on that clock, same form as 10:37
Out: 8:55
